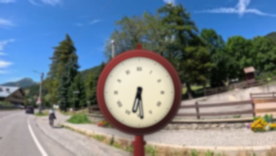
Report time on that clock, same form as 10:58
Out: 6:29
